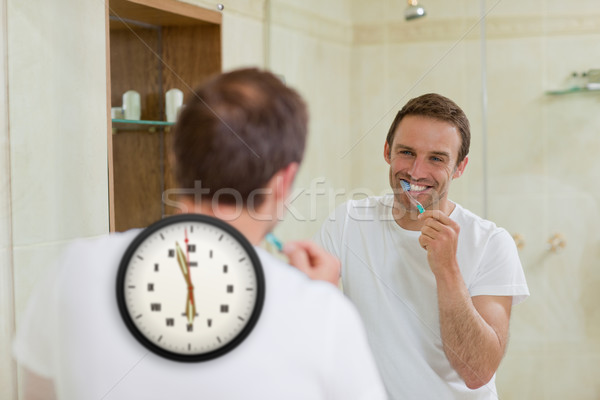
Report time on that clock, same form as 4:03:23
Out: 5:56:59
